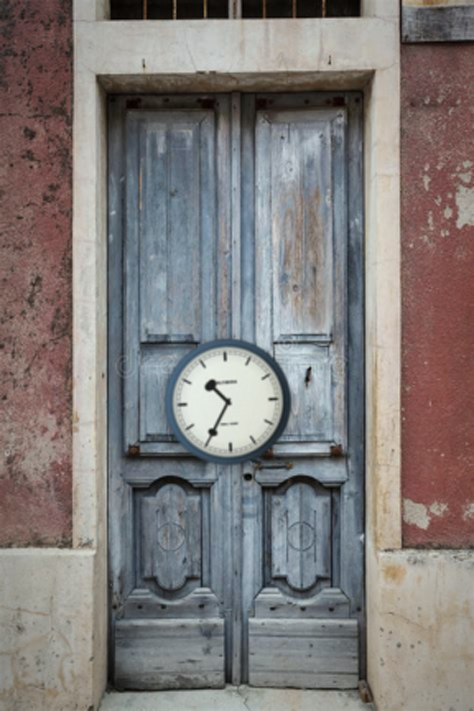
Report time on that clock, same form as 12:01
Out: 10:35
